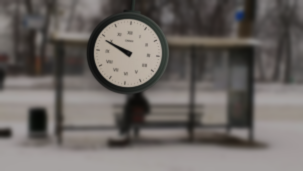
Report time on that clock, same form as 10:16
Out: 9:49
